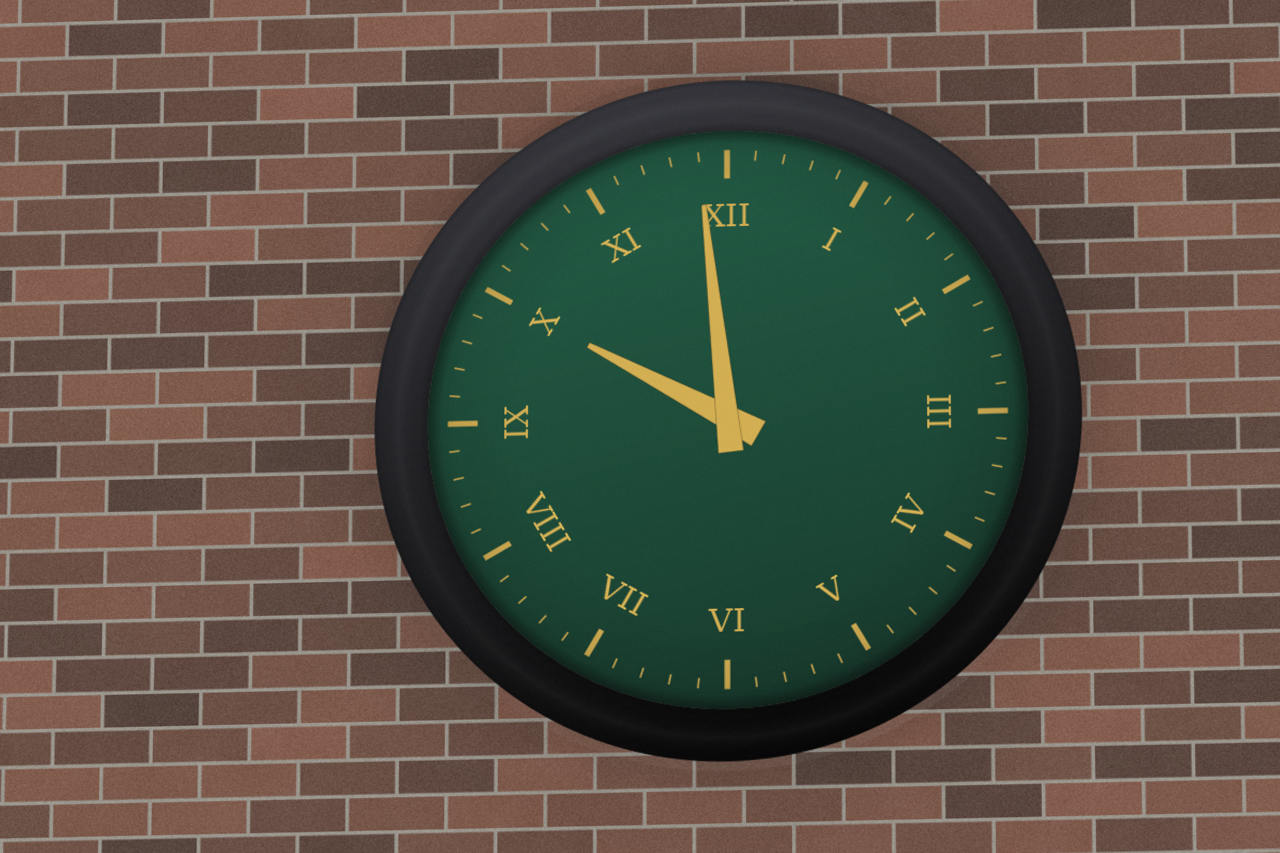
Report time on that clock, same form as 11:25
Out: 9:59
